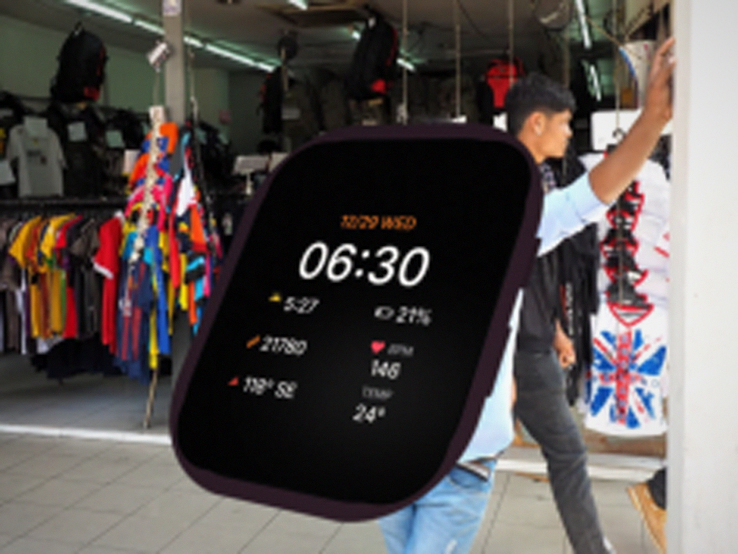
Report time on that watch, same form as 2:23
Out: 6:30
